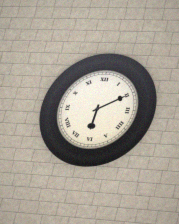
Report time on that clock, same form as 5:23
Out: 6:10
